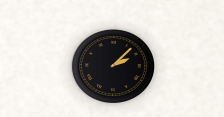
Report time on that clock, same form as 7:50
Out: 2:07
